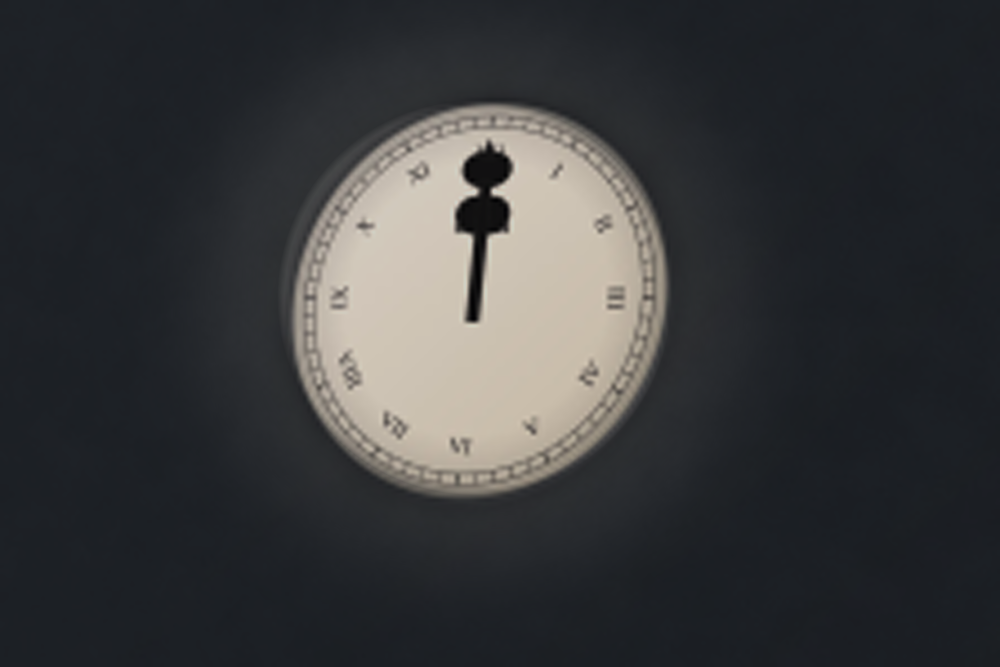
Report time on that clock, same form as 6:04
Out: 12:00
